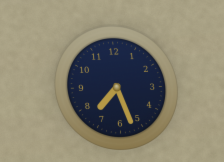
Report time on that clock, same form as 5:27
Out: 7:27
